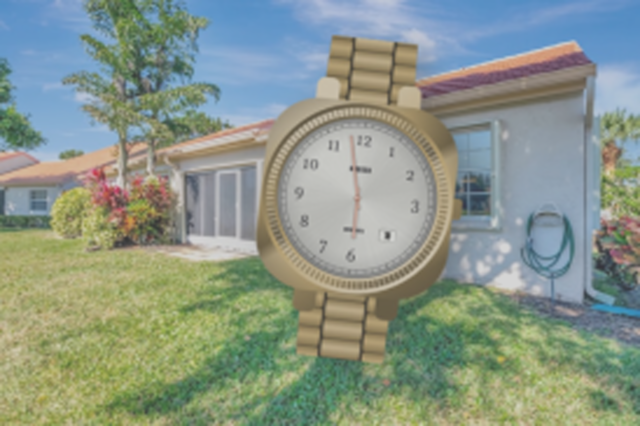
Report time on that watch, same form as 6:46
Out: 5:58
